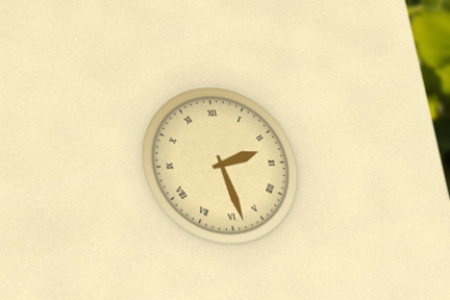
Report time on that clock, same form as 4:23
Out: 2:28
